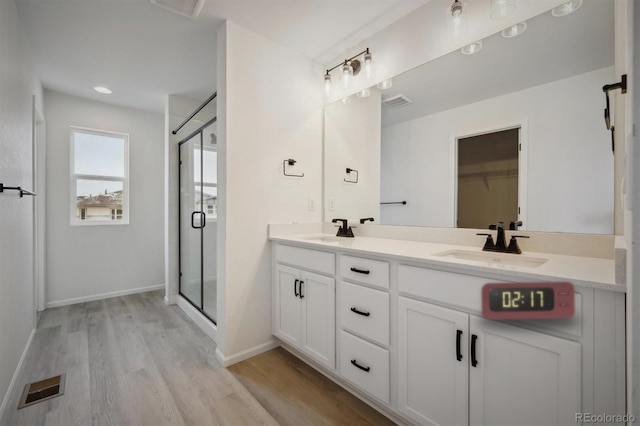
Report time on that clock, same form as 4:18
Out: 2:17
